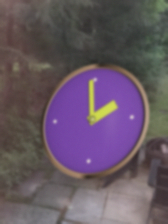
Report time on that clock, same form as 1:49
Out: 1:59
